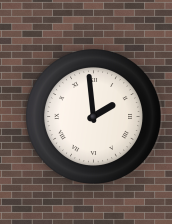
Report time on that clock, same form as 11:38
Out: 1:59
